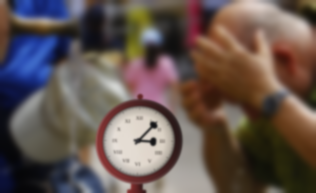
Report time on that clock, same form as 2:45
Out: 3:07
